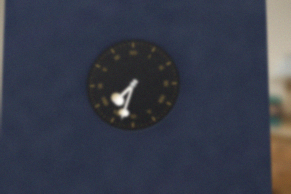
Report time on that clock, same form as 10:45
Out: 7:33
